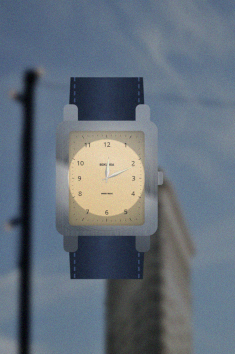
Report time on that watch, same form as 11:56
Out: 12:11
